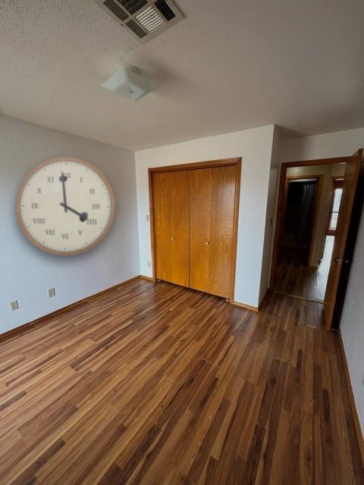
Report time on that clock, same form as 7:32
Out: 3:59
